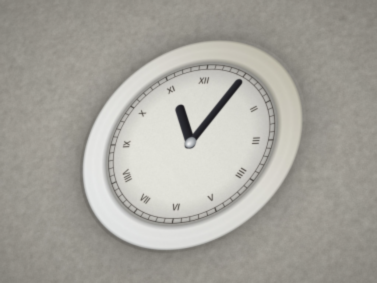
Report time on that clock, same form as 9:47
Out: 11:05
